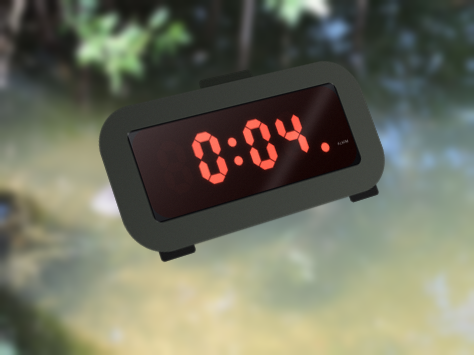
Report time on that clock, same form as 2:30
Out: 0:04
